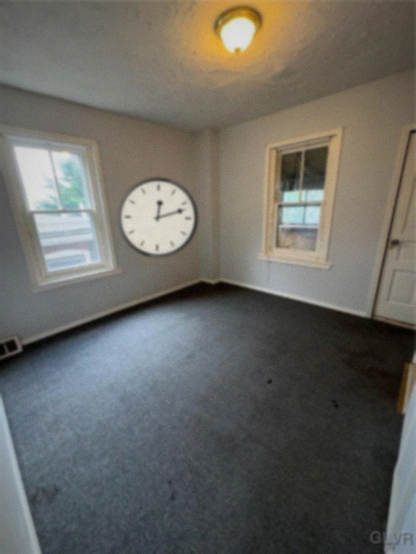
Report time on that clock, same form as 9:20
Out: 12:12
